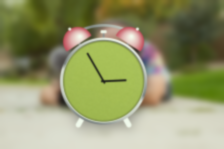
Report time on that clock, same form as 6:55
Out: 2:55
